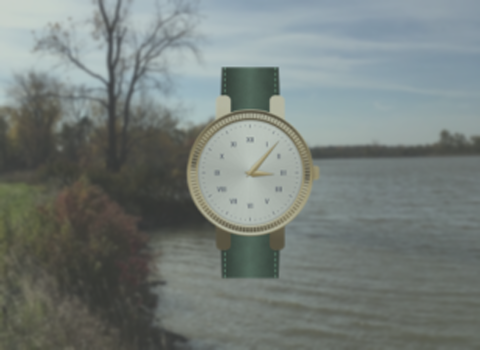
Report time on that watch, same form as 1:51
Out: 3:07
